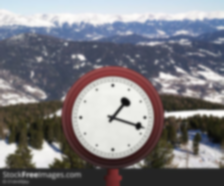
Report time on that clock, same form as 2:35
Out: 1:18
